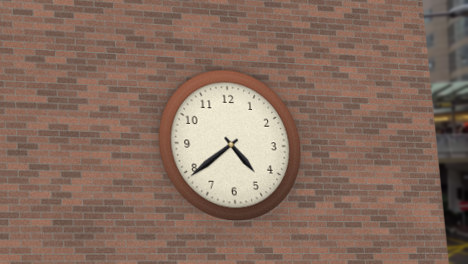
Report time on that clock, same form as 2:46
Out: 4:39
